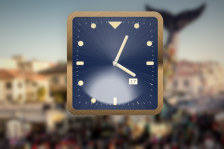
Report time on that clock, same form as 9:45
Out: 4:04
